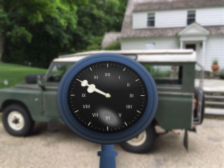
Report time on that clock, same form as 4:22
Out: 9:50
